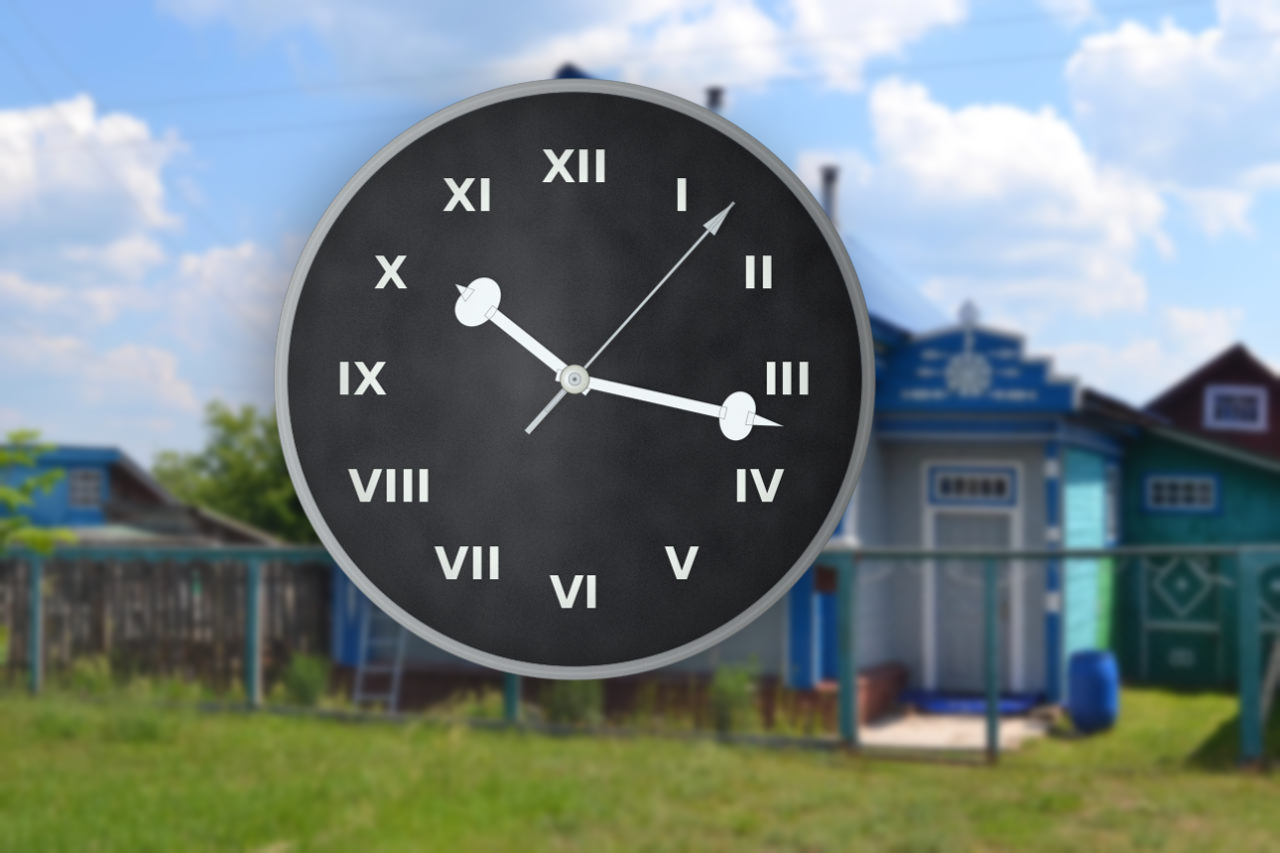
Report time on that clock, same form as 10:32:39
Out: 10:17:07
